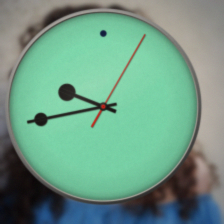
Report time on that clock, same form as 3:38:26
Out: 9:43:05
